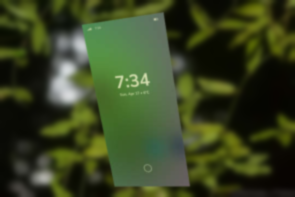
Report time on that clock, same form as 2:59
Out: 7:34
